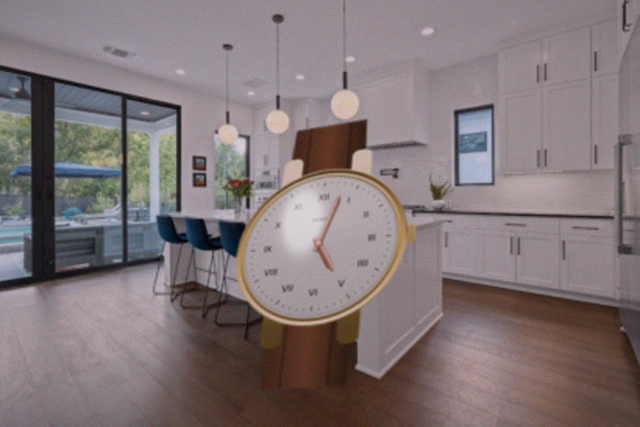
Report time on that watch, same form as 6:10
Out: 5:03
